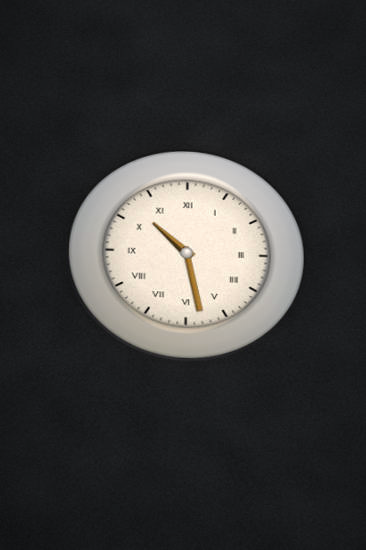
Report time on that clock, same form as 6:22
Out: 10:28
